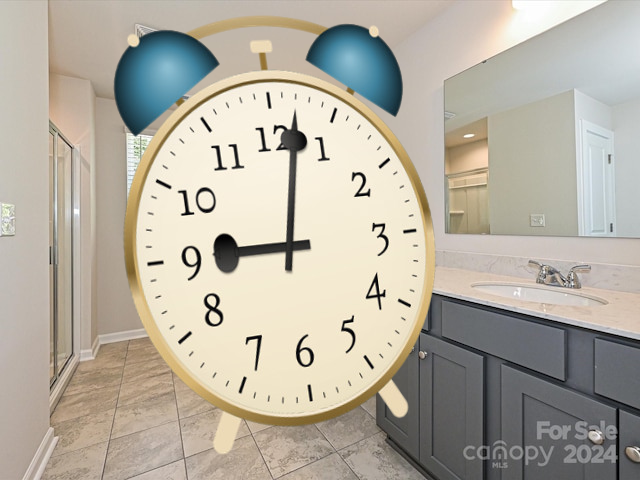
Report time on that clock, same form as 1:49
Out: 9:02
